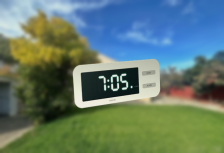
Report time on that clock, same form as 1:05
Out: 7:05
